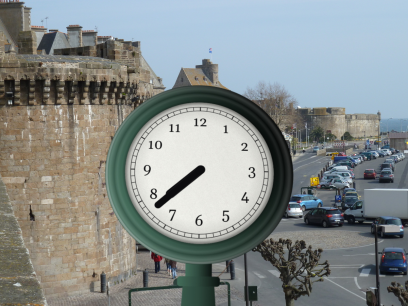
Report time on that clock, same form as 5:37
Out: 7:38
